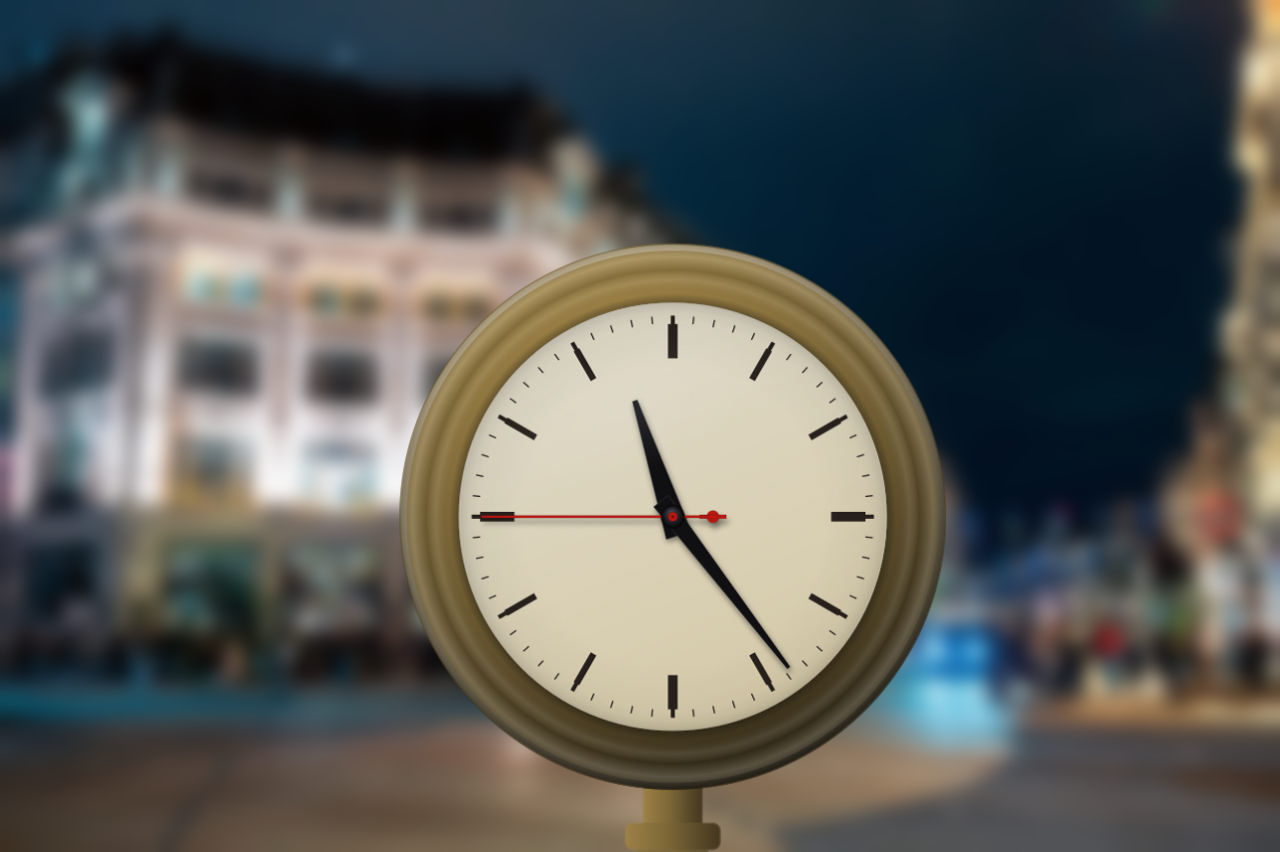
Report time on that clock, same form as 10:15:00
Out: 11:23:45
